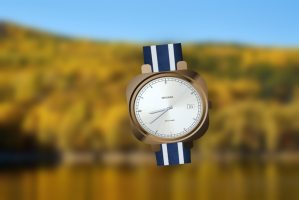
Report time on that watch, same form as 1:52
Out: 8:39
